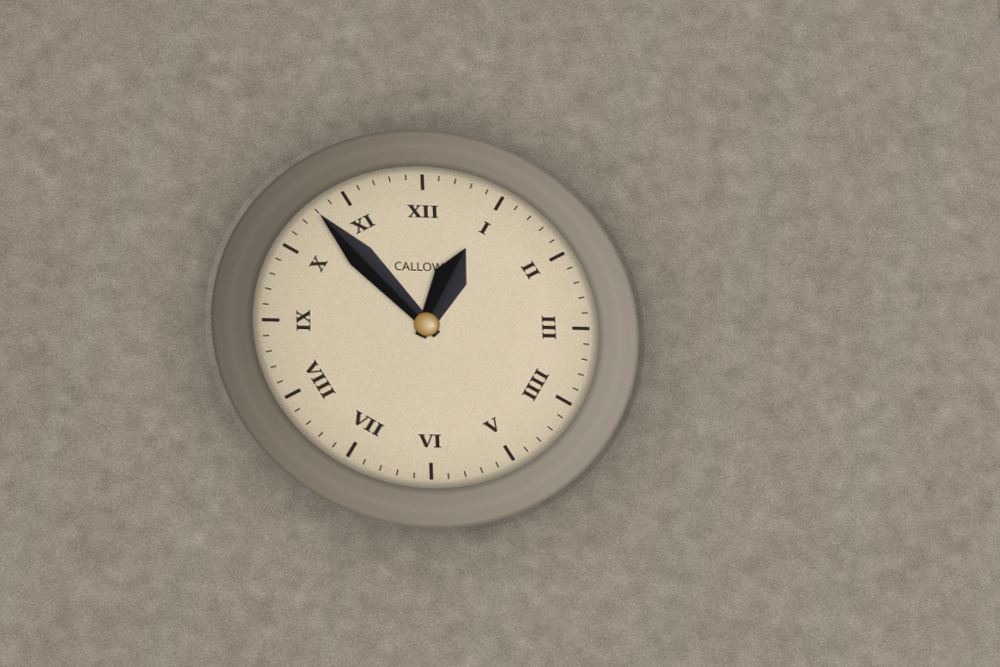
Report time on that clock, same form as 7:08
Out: 12:53
